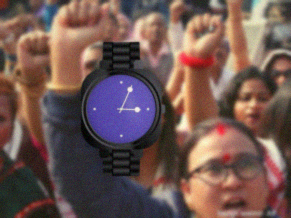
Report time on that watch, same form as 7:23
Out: 3:04
